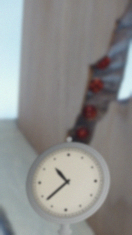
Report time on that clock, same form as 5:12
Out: 10:38
